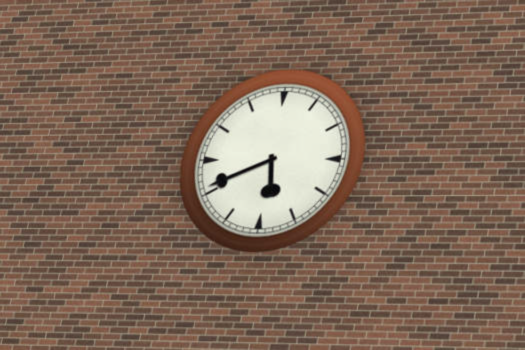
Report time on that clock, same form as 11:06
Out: 5:41
